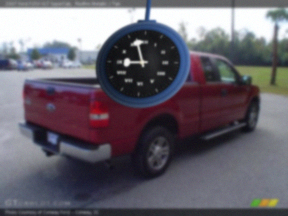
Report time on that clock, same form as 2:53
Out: 8:57
